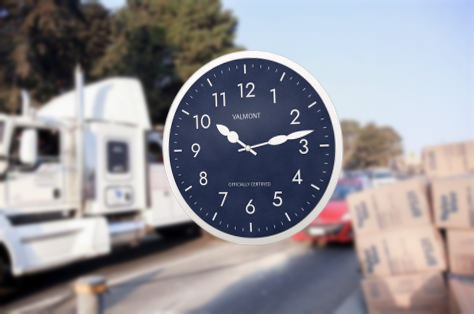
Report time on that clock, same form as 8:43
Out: 10:13
